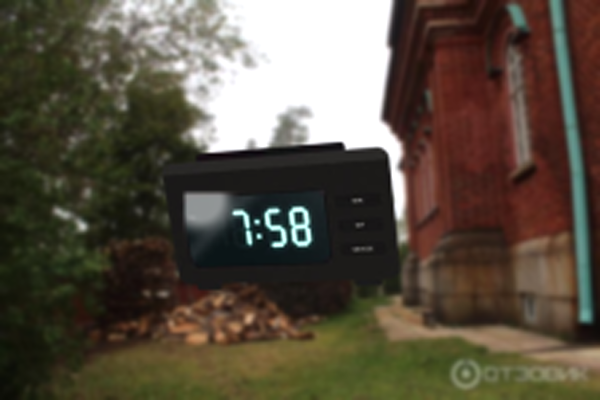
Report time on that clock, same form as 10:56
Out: 7:58
